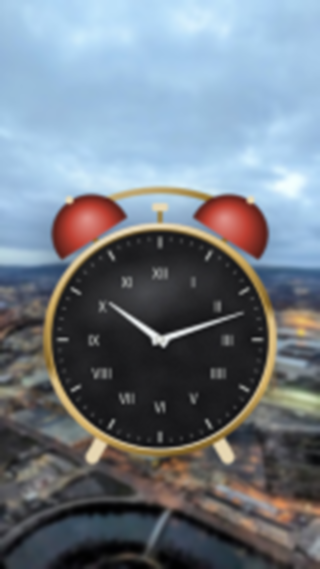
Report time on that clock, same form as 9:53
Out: 10:12
